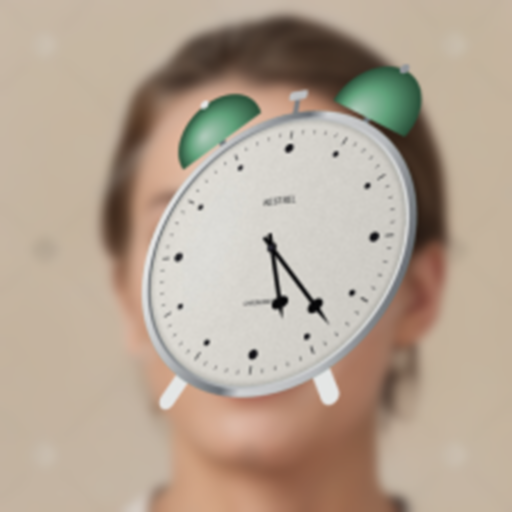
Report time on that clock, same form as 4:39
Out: 5:23
